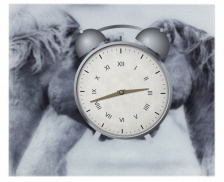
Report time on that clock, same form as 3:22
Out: 2:42
